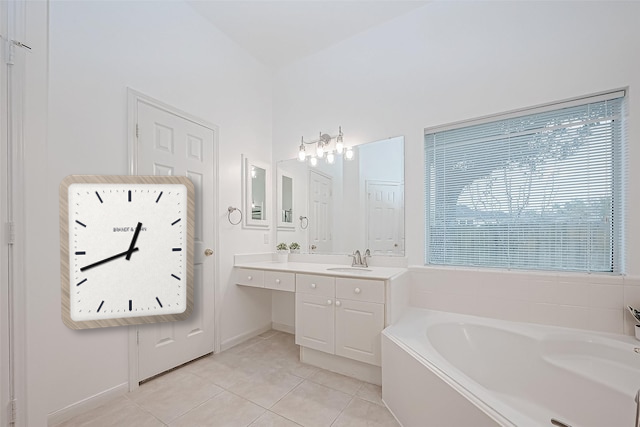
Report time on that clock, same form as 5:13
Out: 12:42
